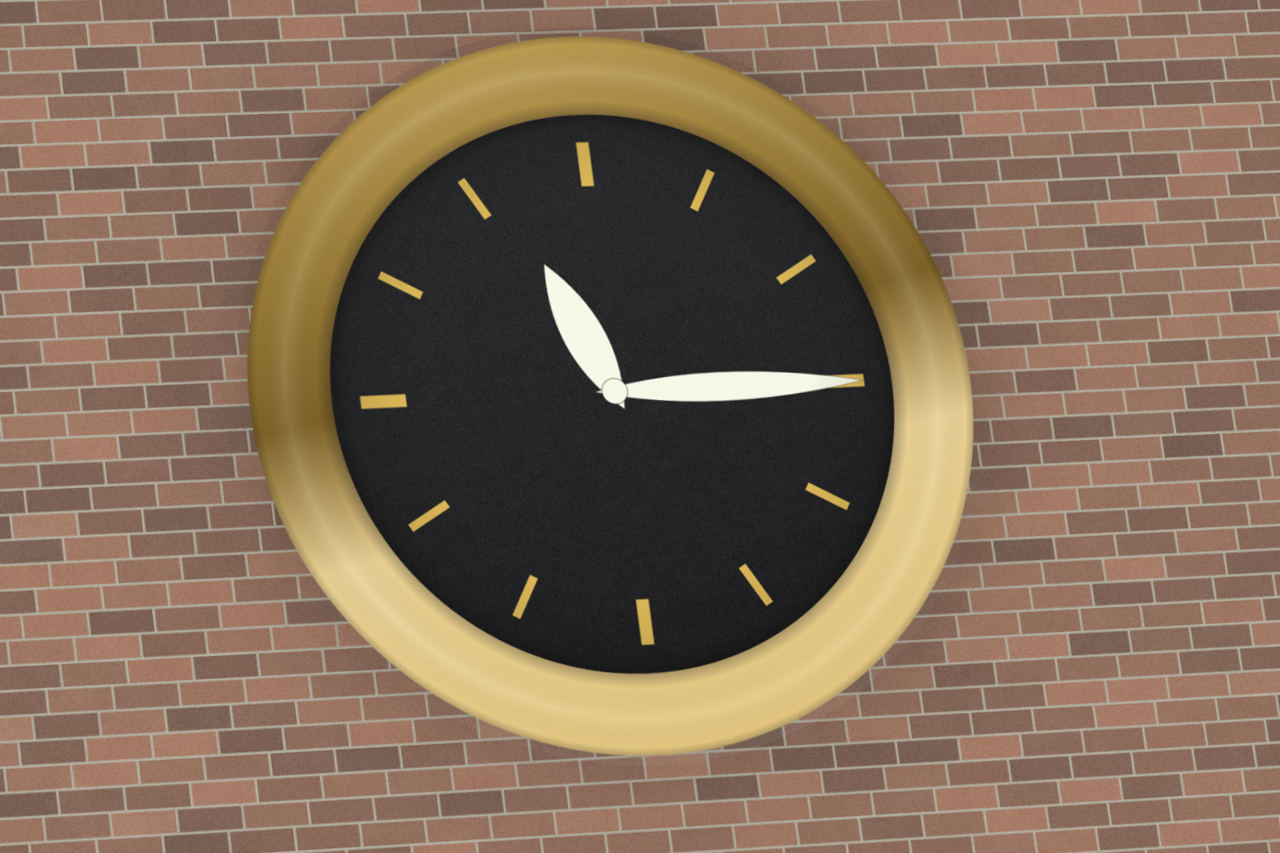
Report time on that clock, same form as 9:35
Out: 11:15
